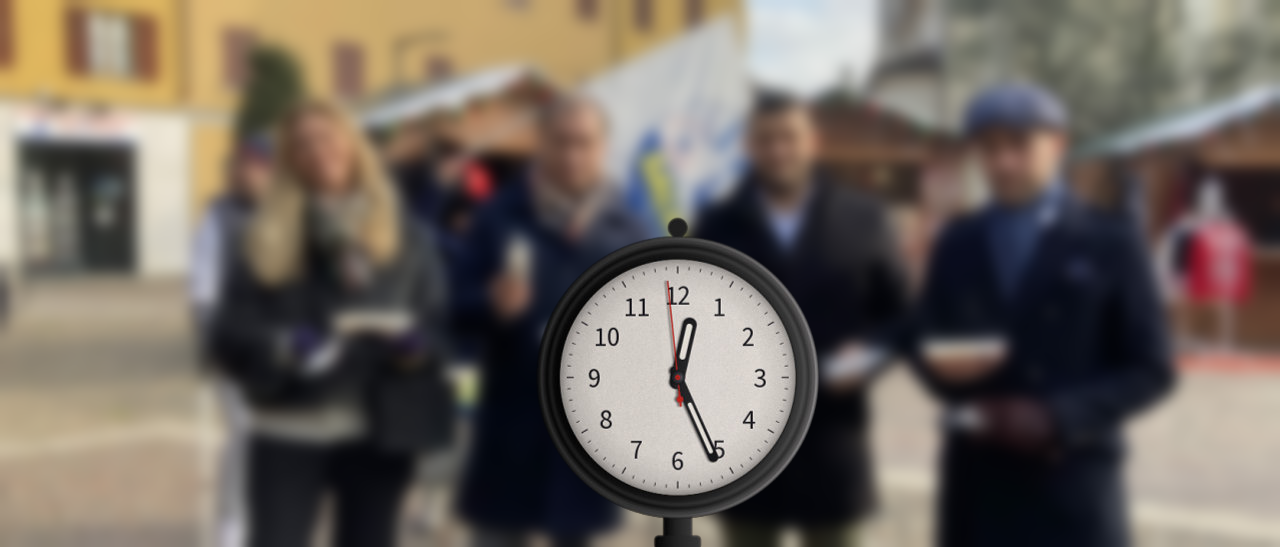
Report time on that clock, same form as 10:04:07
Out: 12:25:59
